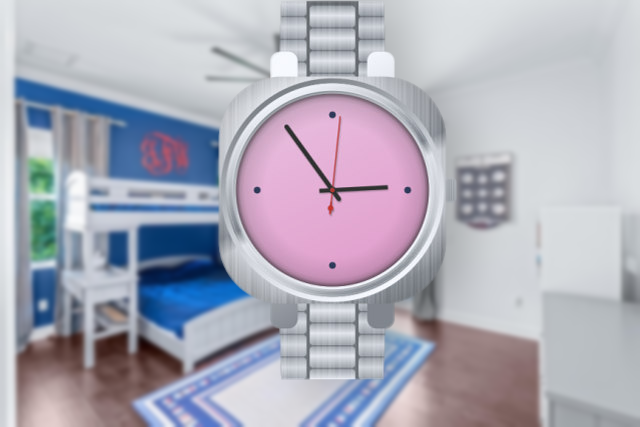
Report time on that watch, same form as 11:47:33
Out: 2:54:01
